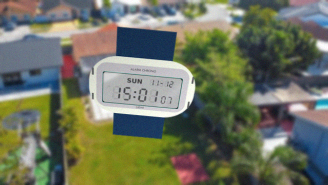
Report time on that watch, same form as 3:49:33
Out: 15:01:07
